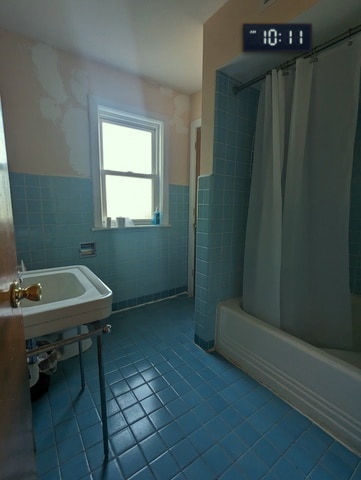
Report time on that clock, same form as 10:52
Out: 10:11
